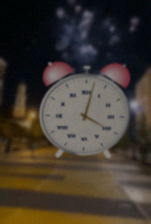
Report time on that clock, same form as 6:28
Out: 4:02
